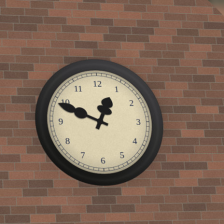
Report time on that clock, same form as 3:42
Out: 12:49
